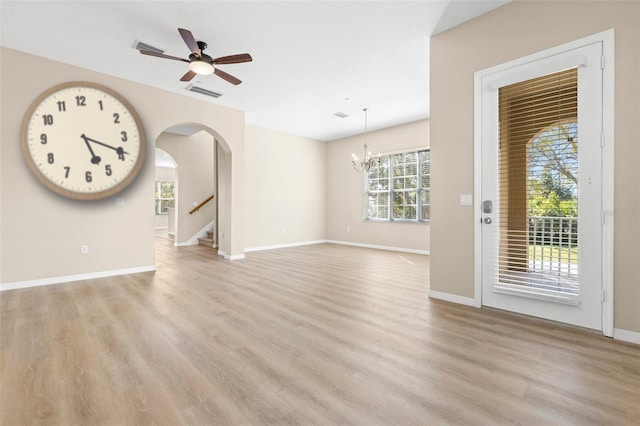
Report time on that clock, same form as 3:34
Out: 5:19
